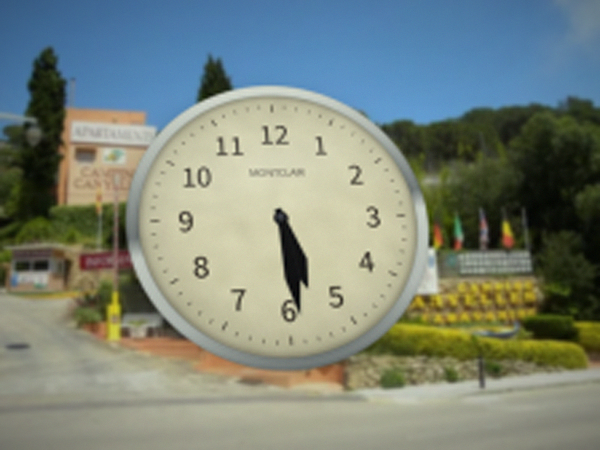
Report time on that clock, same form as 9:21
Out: 5:29
